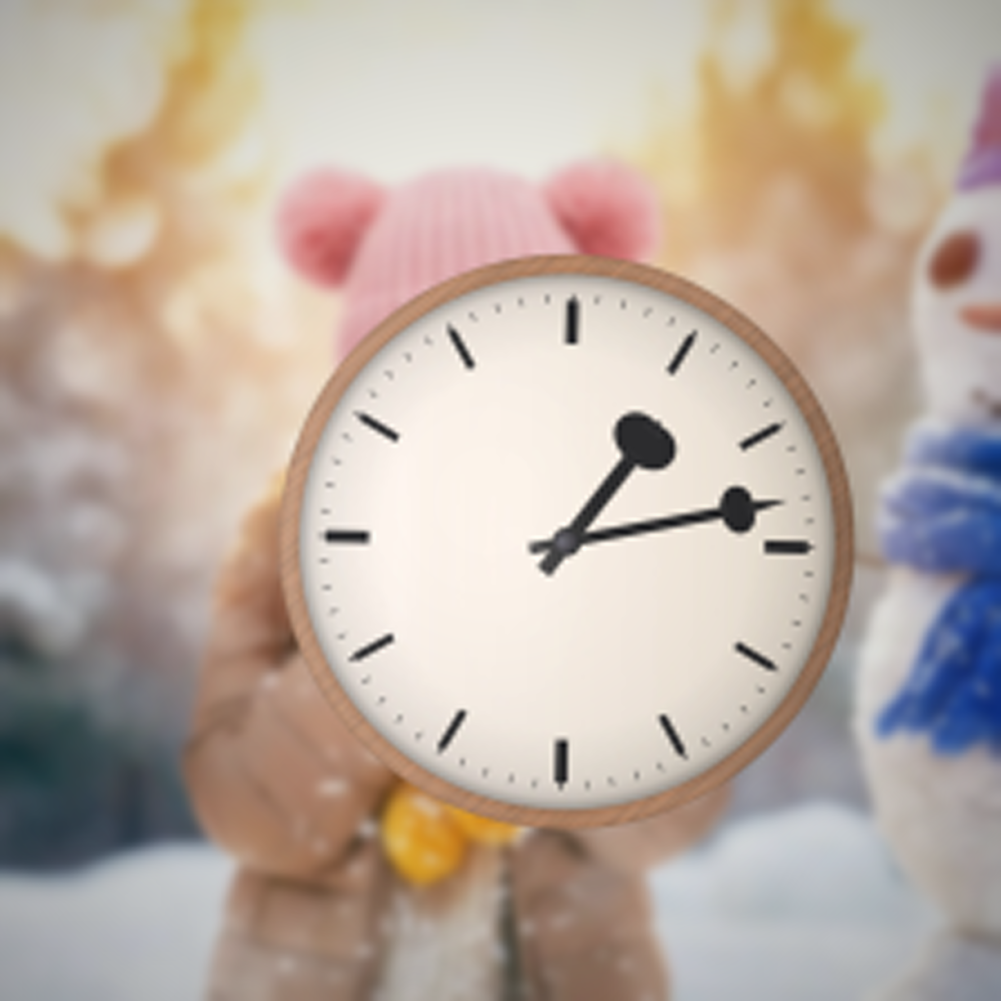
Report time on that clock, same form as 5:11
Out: 1:13
